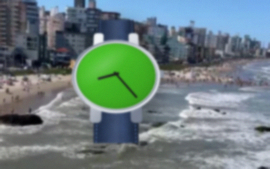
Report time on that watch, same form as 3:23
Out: 8:24
